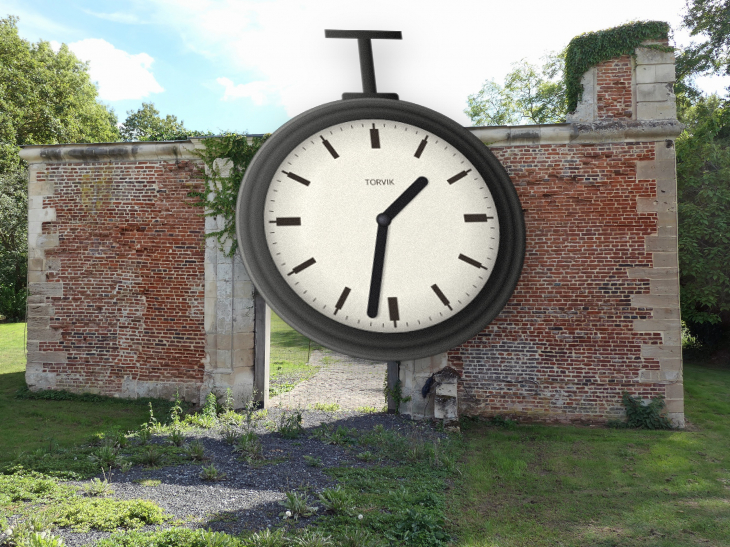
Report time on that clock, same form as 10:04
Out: 1:32
